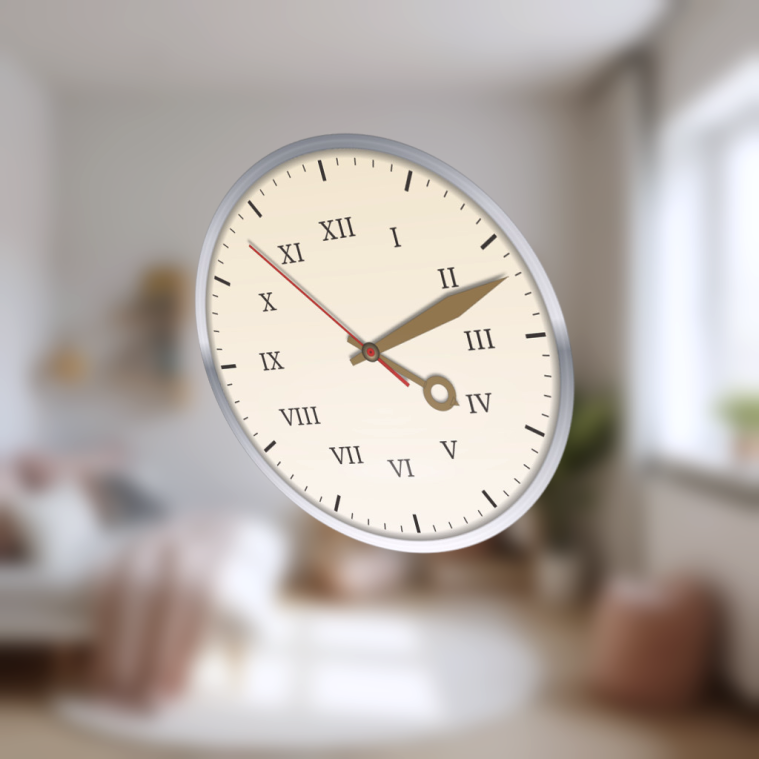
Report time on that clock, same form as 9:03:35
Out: 4:11:53
